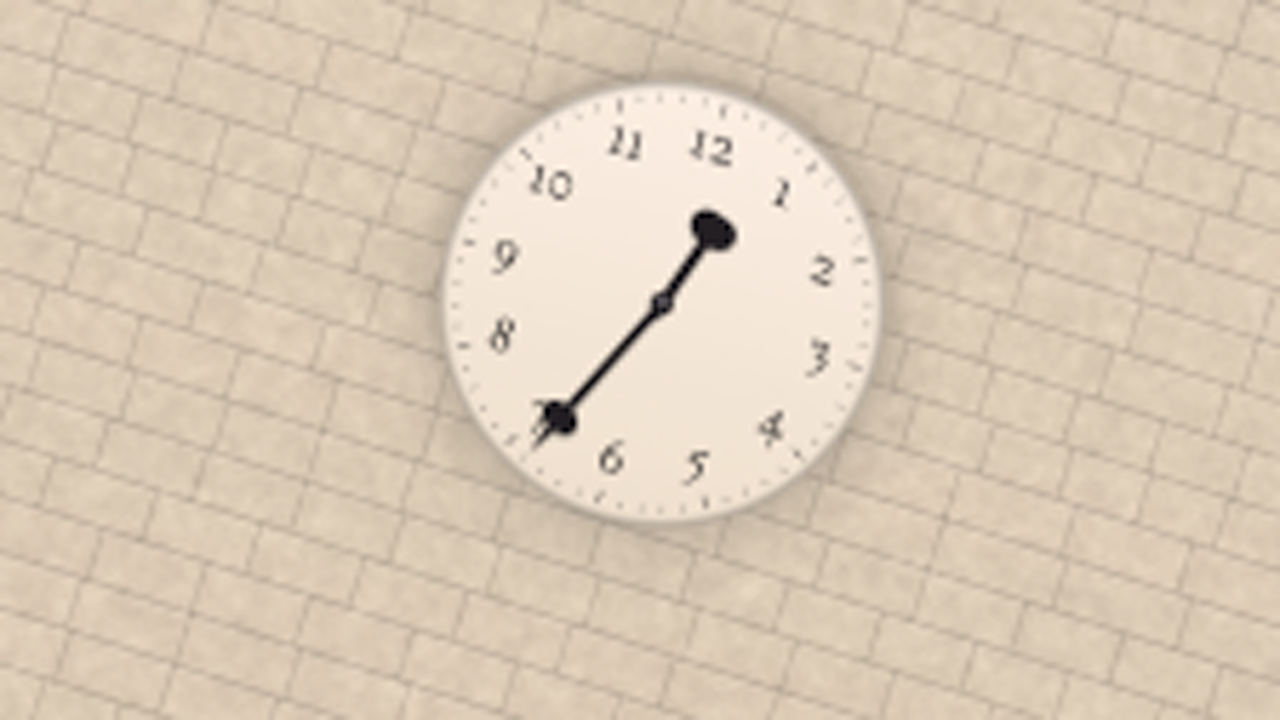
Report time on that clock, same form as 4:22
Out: 12:34
